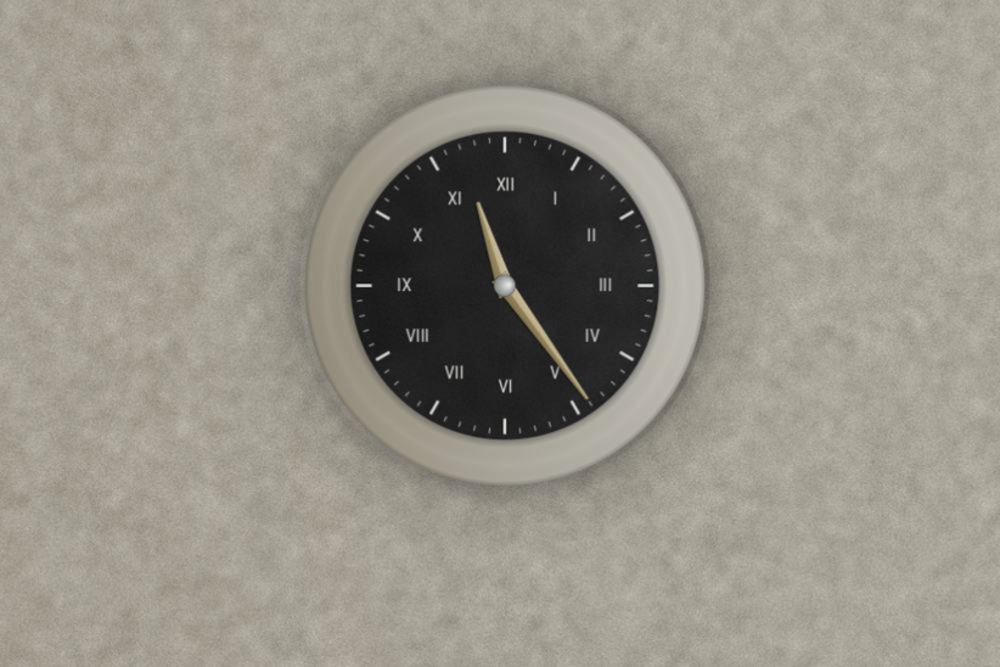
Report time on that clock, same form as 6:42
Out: 11:24
